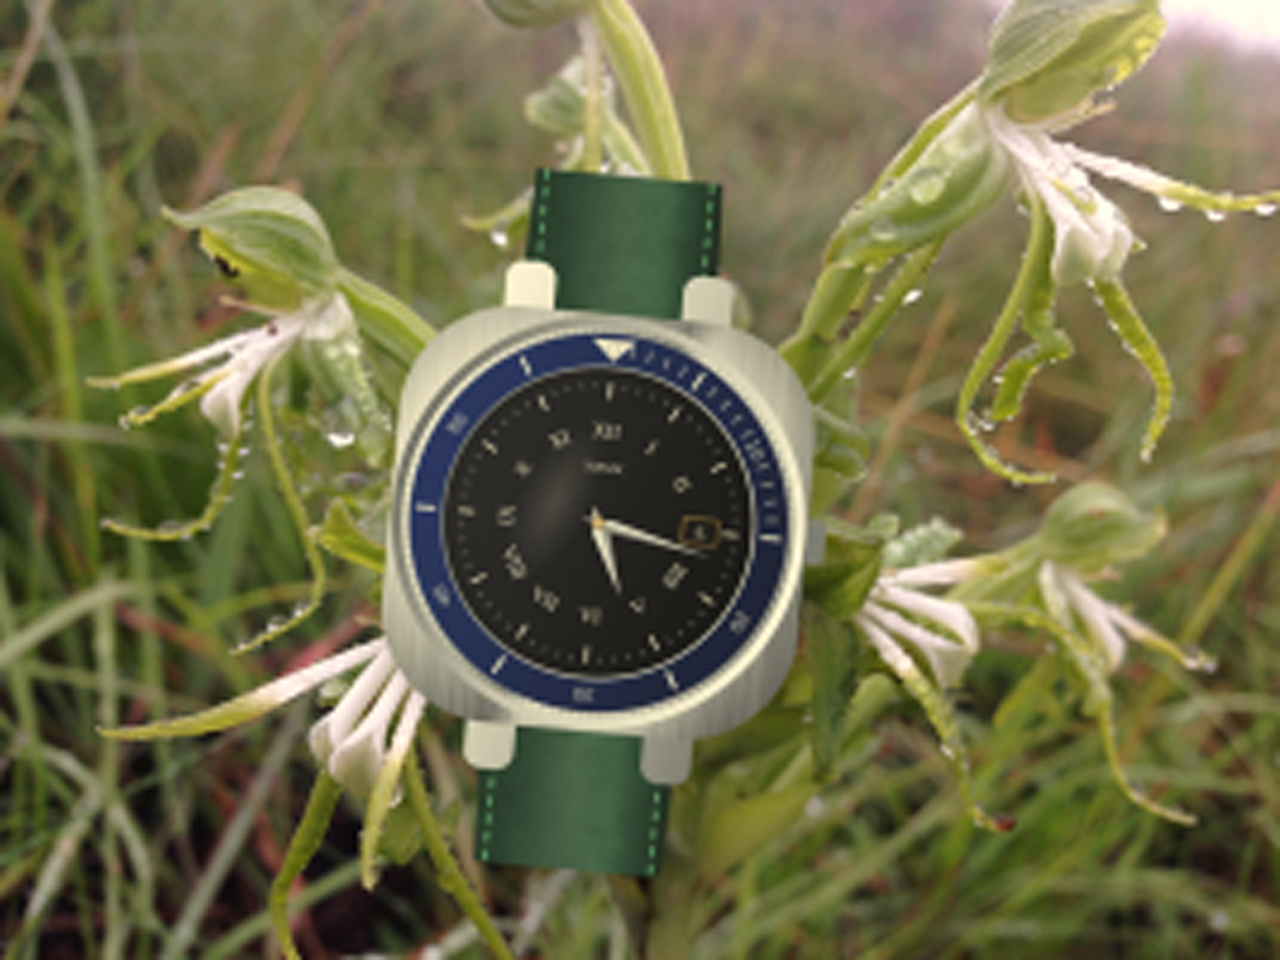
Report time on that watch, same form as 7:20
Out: 5:17
